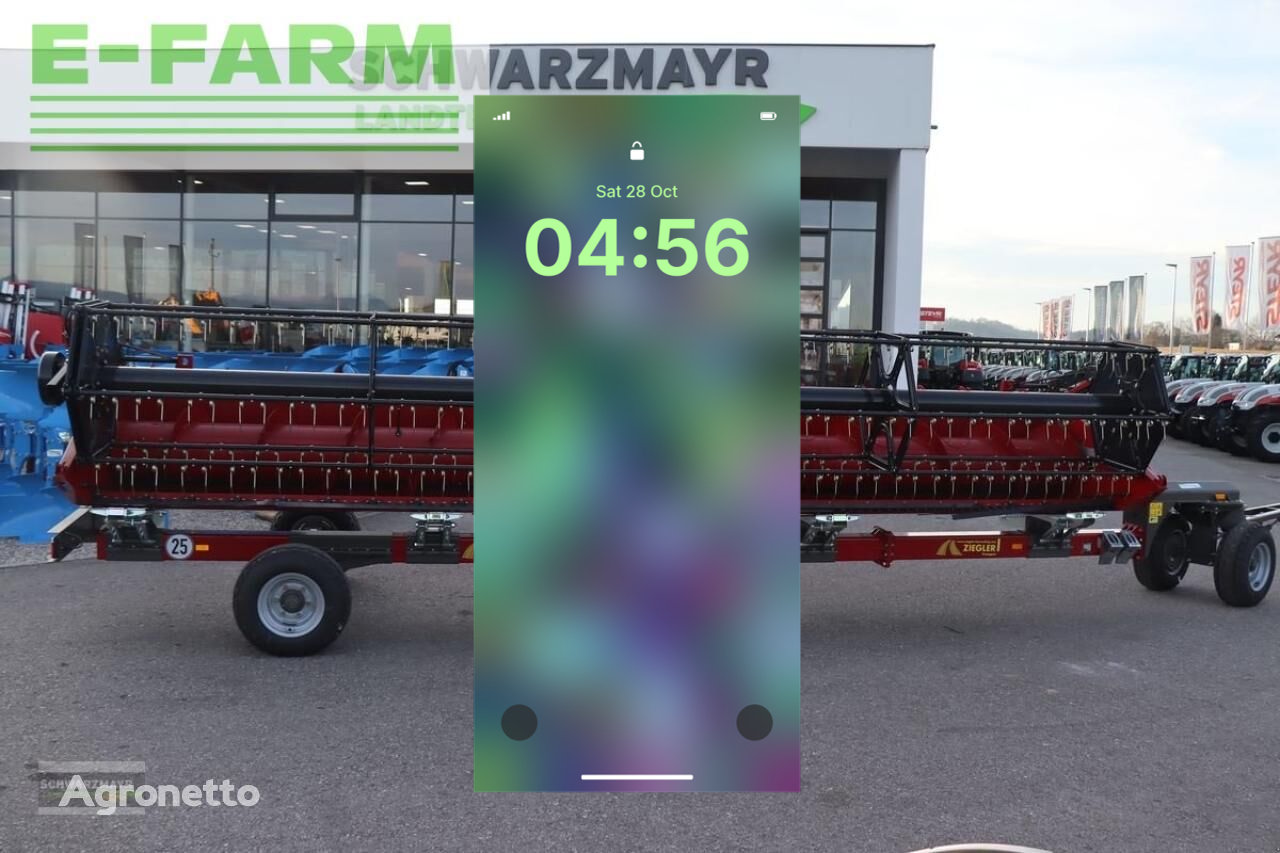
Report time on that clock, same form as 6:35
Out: 4:56
